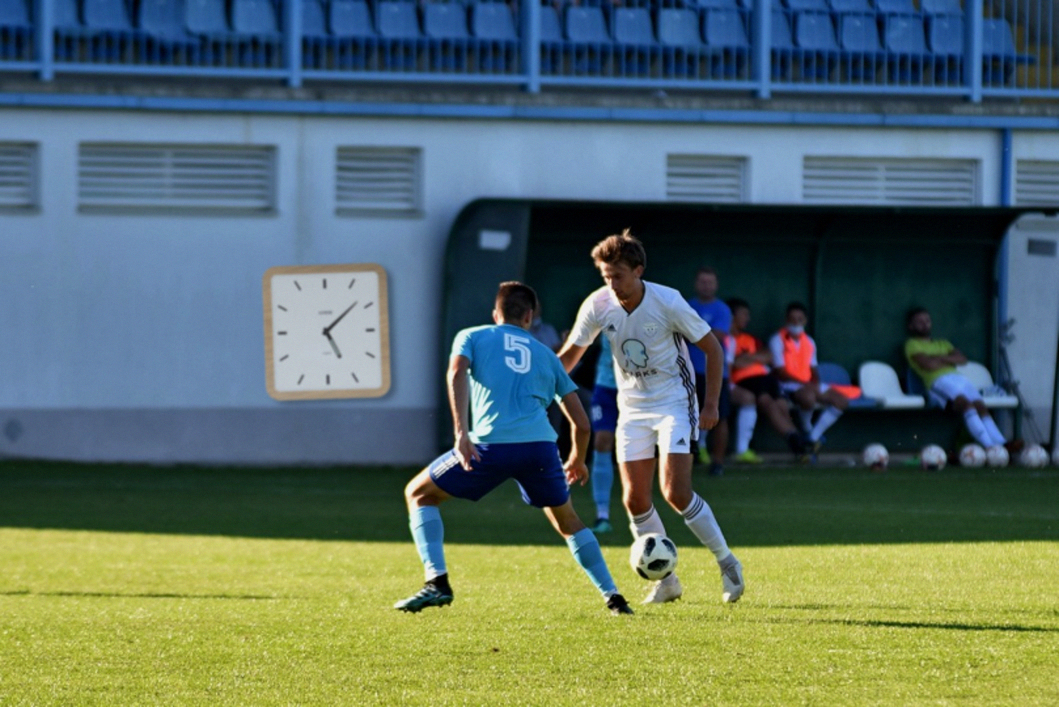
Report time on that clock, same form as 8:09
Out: 5:08
